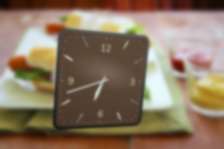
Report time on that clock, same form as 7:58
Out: 6:42
